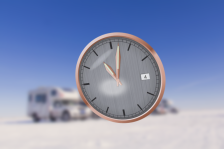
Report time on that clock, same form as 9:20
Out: 11:02
